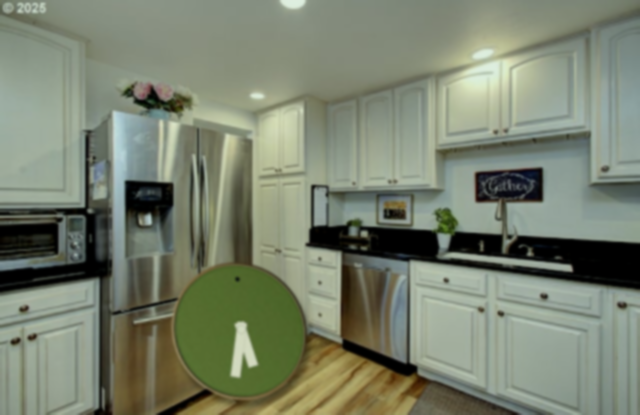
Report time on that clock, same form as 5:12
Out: 5:32
